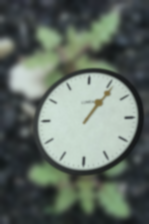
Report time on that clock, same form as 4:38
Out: 1:06
